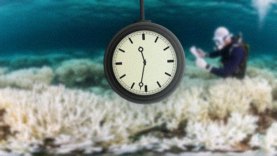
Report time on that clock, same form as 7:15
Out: 11:32
